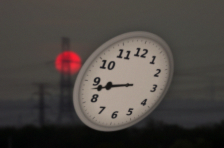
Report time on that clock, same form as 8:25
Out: 8:43
